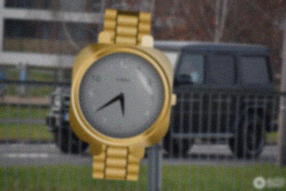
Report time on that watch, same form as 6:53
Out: 5:39
